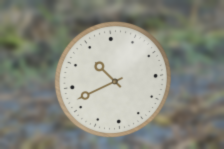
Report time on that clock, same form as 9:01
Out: 10:42
